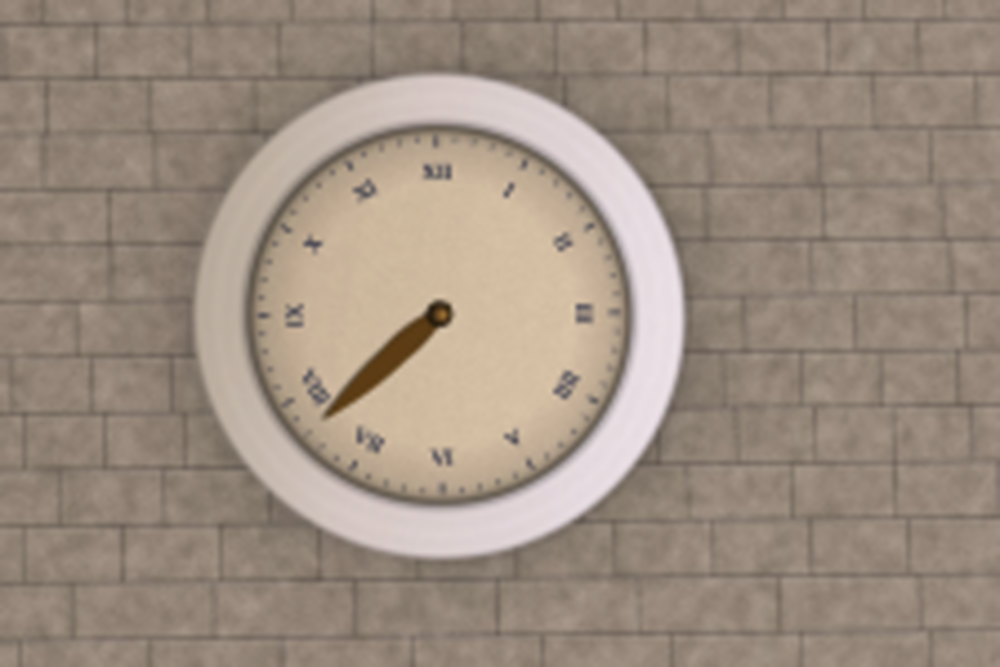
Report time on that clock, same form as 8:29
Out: 7:38
